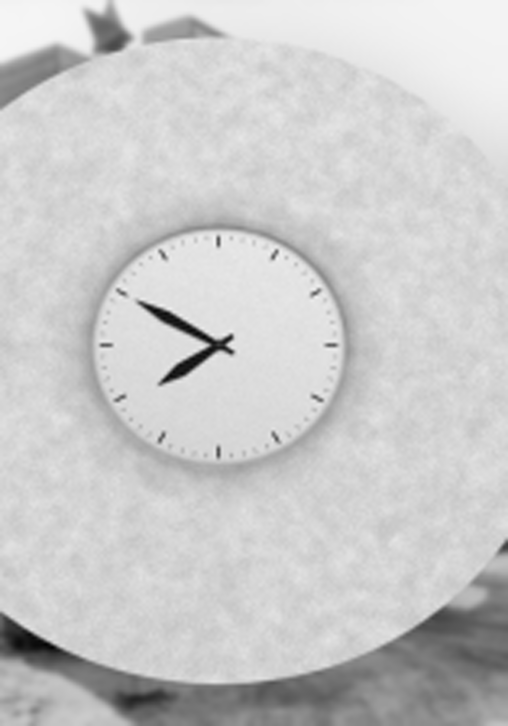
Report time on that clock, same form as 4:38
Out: 7:50
